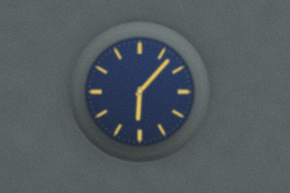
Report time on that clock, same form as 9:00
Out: 6:07
